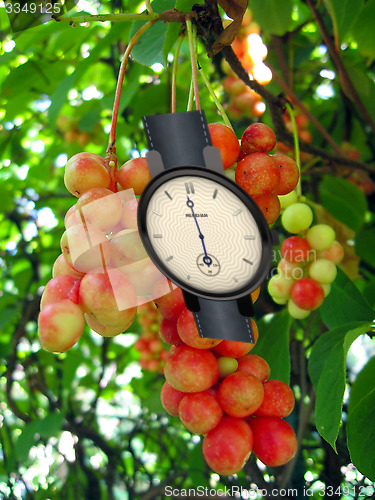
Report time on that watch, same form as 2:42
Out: 5:59
